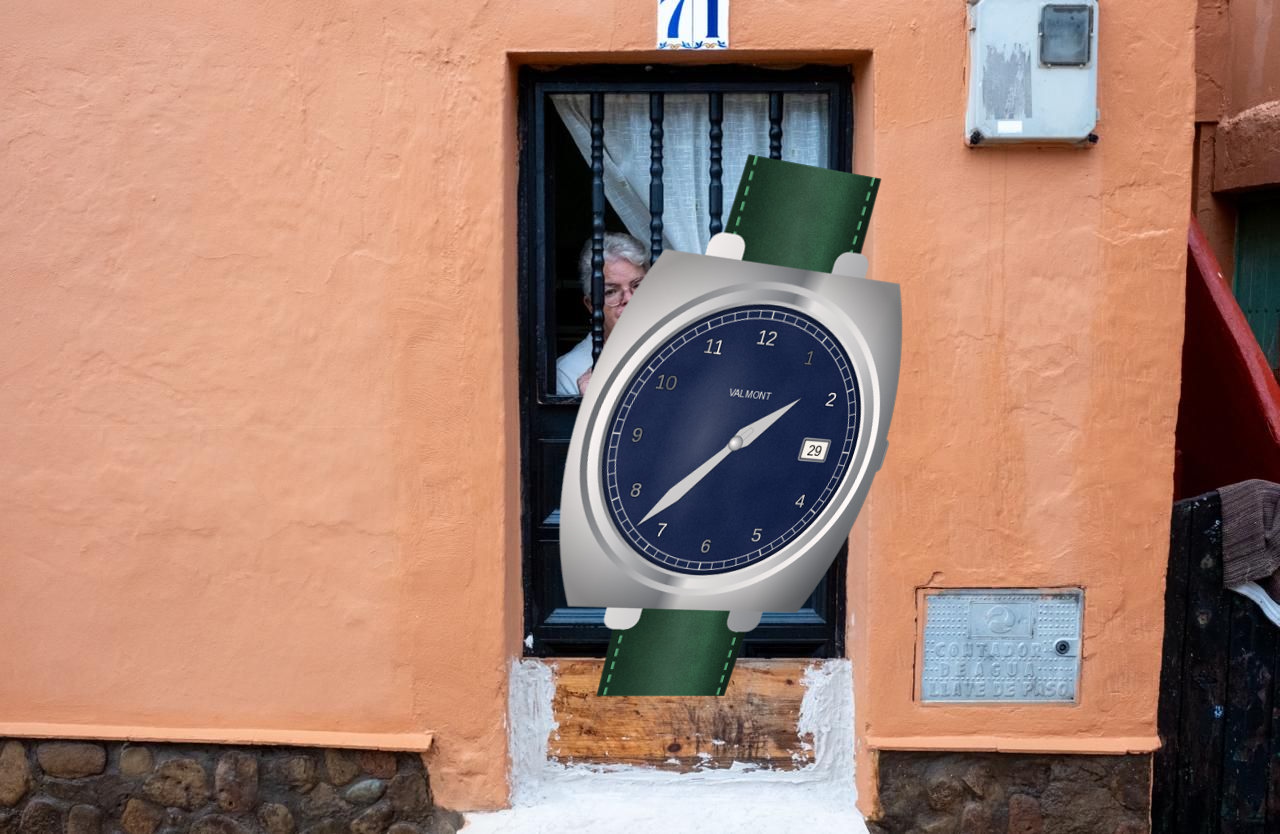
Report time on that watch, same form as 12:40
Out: 1:37
